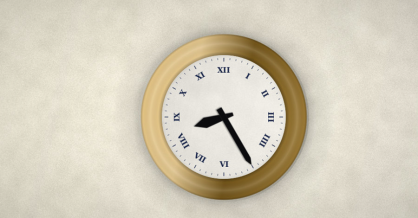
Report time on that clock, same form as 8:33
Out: 8:25
